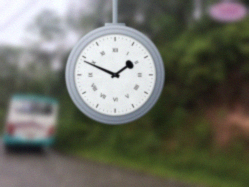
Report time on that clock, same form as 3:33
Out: 1:49
